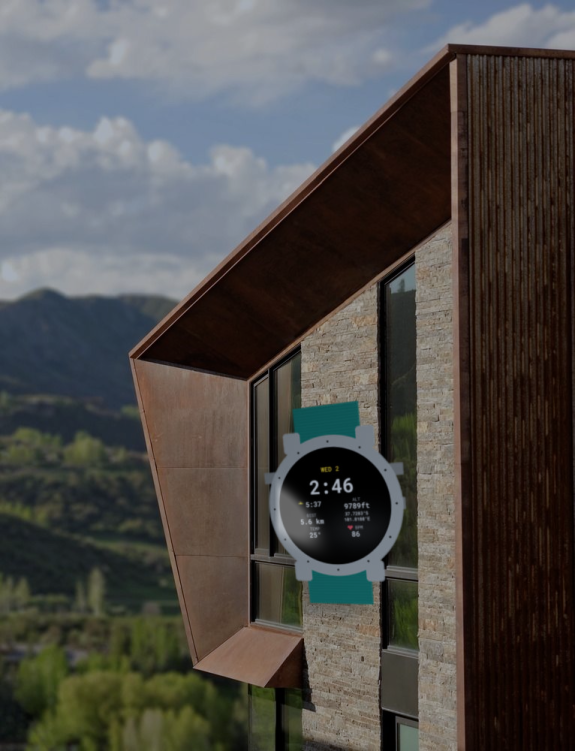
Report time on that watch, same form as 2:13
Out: 2:46
